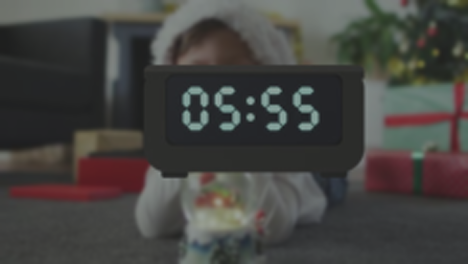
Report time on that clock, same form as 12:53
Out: 5:55
